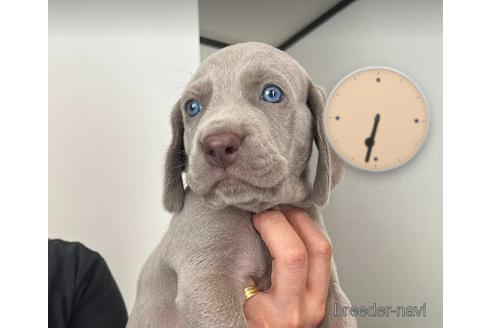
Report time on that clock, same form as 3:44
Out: 6:32
